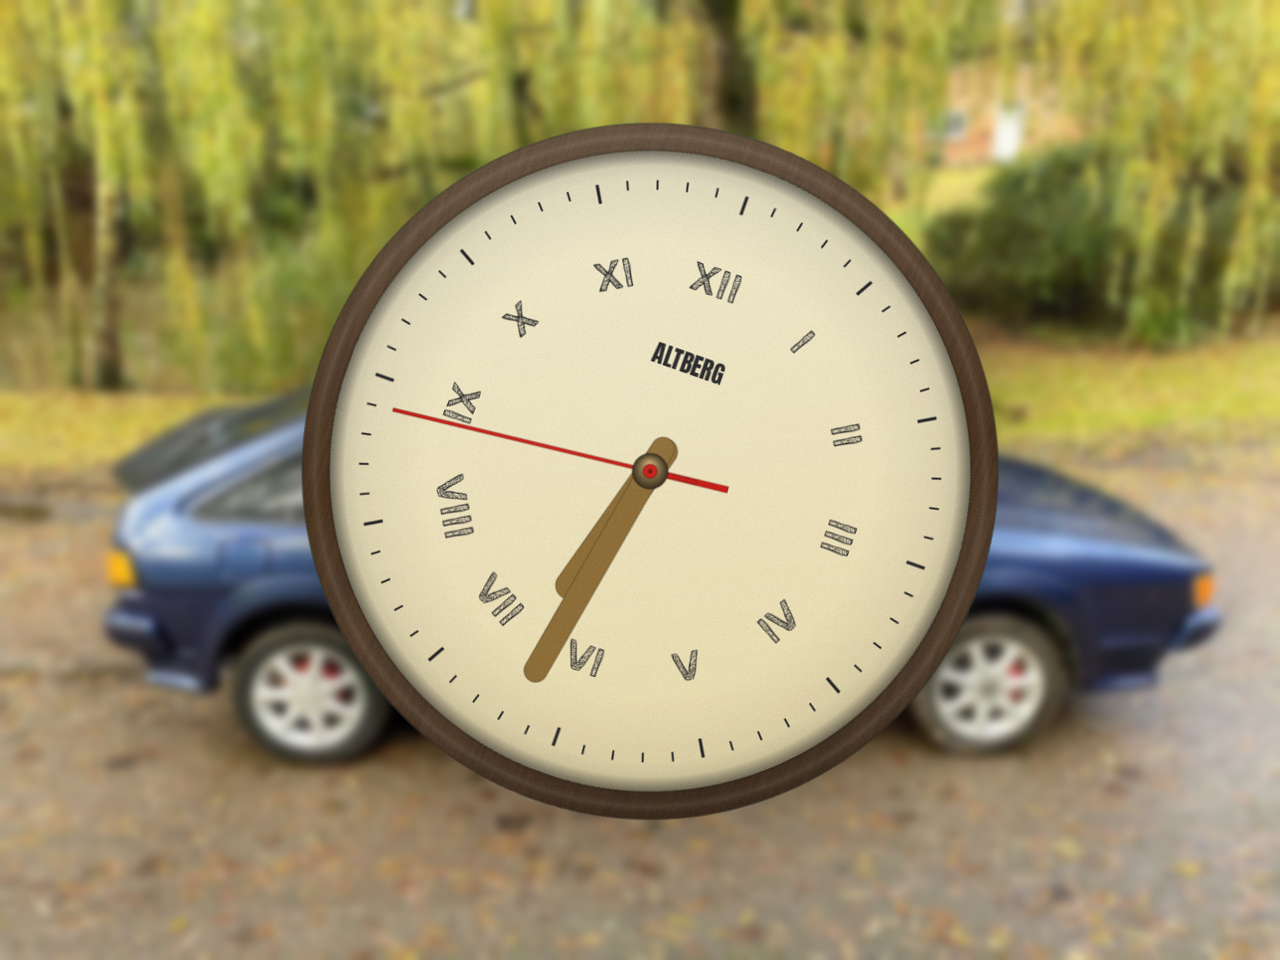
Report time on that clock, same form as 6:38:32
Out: 6:31:44
